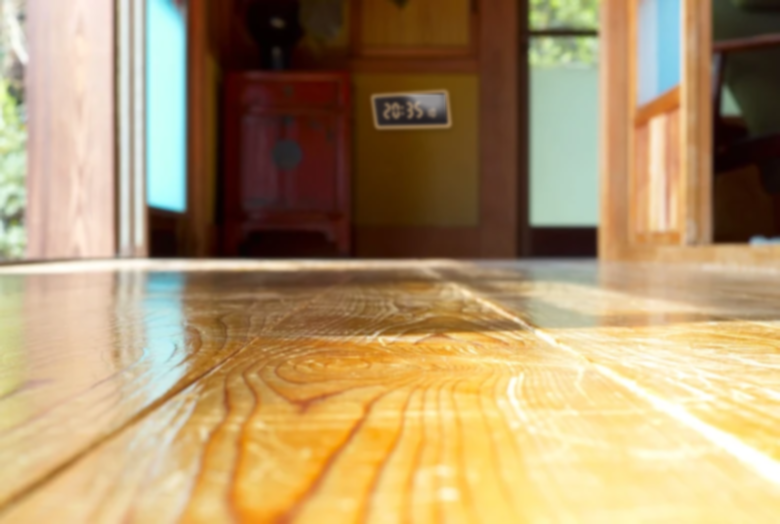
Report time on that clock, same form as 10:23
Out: 20:35
